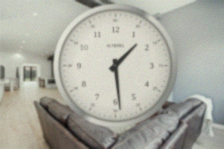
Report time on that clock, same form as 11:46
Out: 1:29
